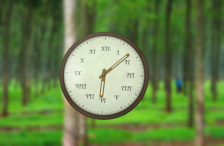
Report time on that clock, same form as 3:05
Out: 6:08
